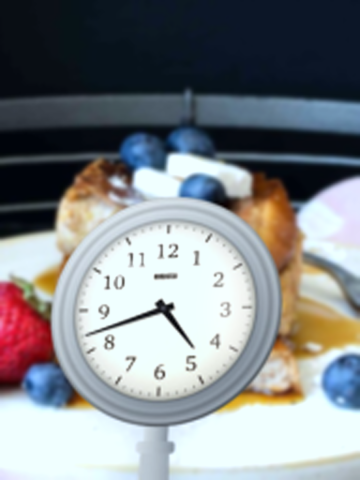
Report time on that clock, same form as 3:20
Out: 4:42
